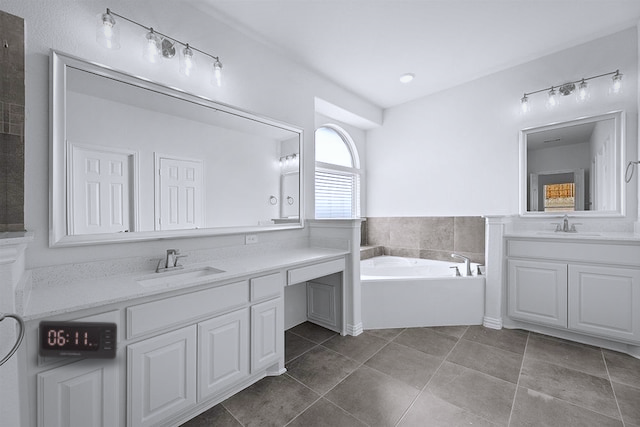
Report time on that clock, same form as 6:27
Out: 6:11
